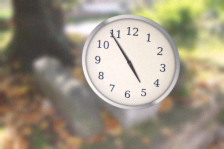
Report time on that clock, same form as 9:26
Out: 4:54
